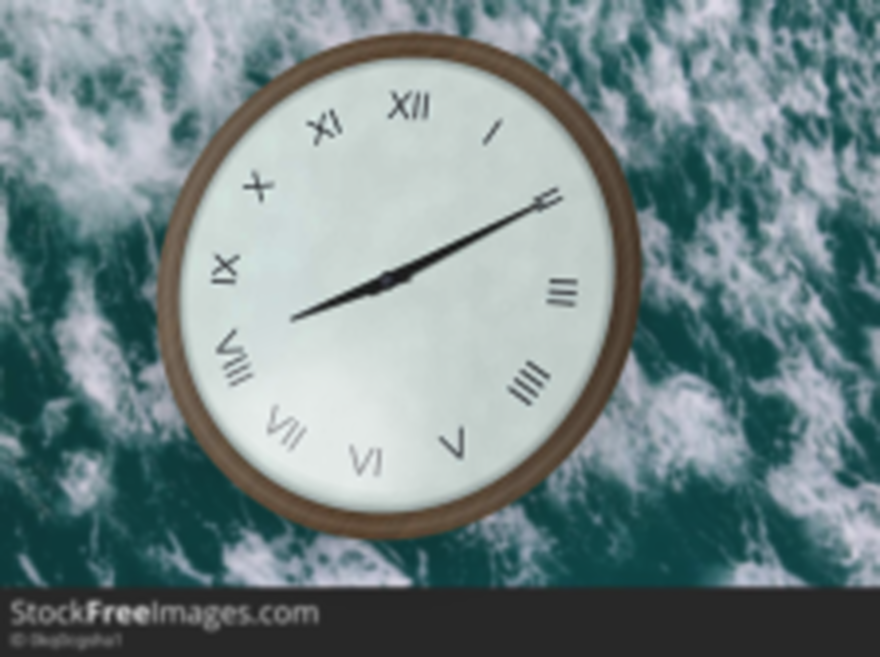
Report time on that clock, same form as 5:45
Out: 8:10
